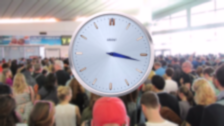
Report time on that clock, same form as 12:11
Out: 3:17
